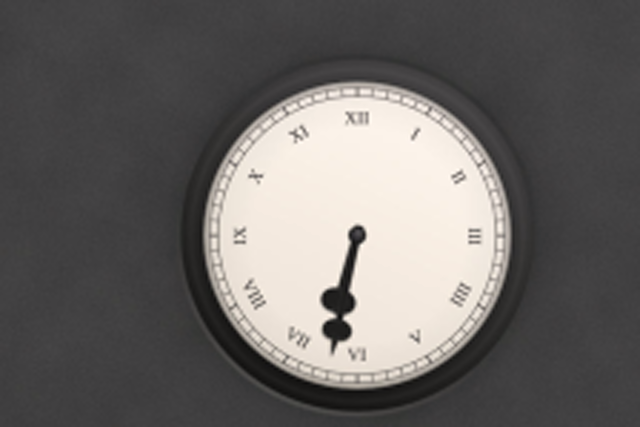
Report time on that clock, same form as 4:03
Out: 6:32
